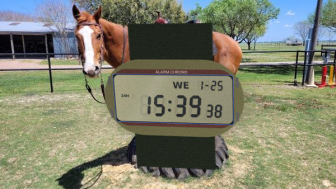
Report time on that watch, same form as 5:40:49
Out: 15:39:38
